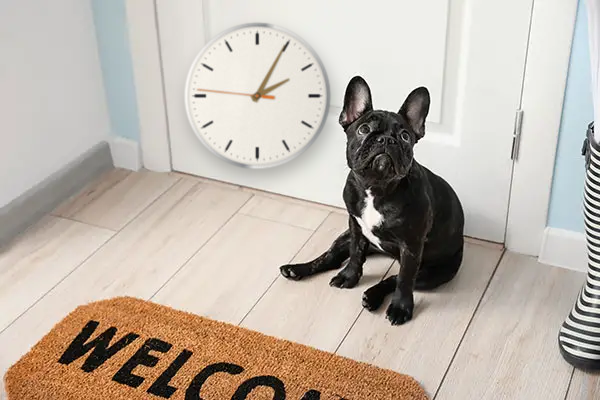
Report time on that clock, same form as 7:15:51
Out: 2:04:46
